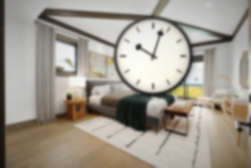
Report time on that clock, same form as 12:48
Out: 10:03
